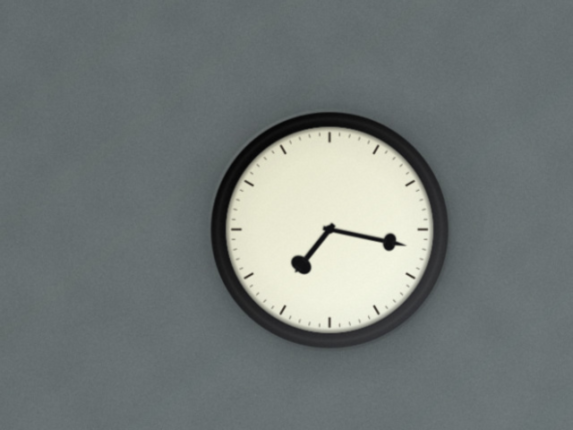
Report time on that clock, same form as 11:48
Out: 7:17
